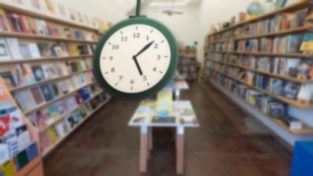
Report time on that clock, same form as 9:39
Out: 5:08
